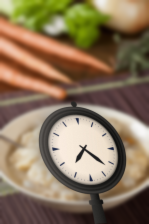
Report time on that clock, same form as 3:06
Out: 7:22
